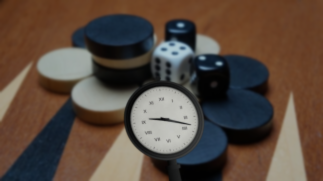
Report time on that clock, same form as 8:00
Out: 9:18
